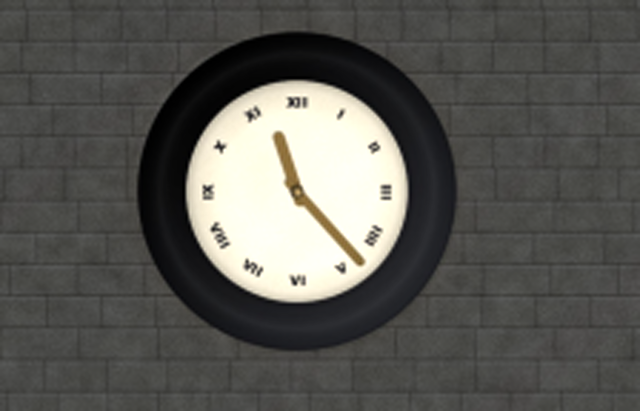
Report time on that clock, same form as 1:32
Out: 11:23
